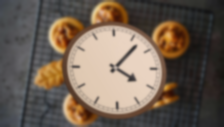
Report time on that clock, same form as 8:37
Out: 4:07
